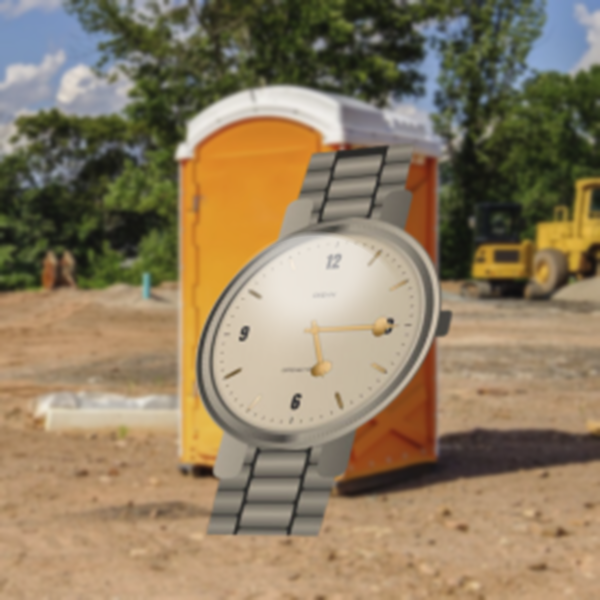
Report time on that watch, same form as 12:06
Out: 5:15
